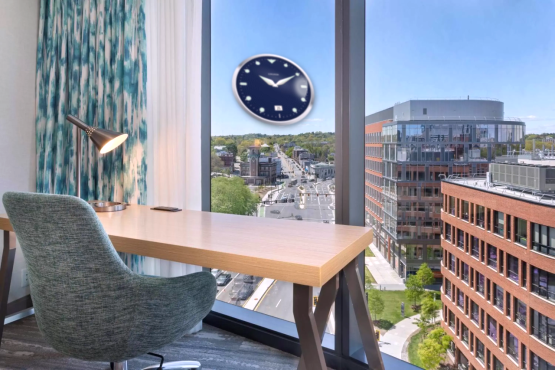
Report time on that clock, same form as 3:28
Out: 10:10
